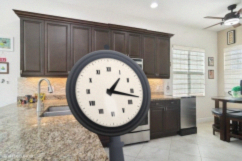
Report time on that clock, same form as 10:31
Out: 1:17
